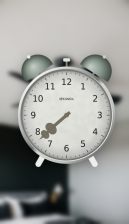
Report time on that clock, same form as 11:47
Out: 7:38
